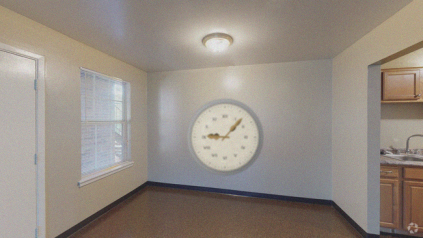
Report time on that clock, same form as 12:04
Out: 9:07
